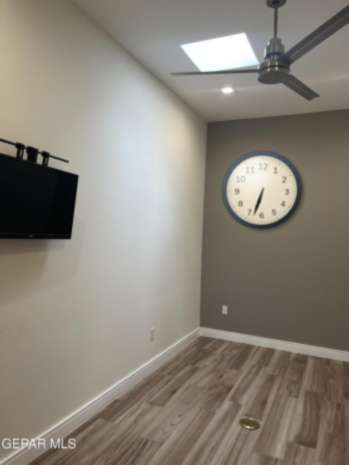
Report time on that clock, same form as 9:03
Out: 6:33
